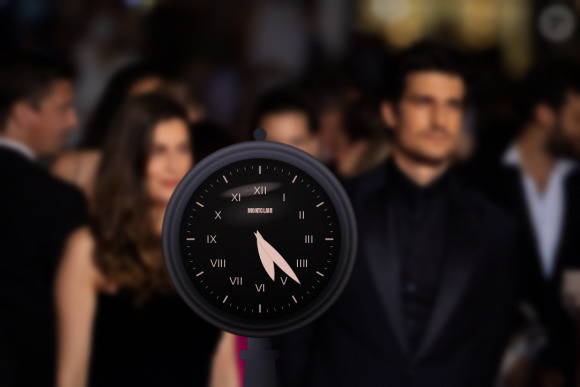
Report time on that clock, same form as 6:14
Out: 5:23
